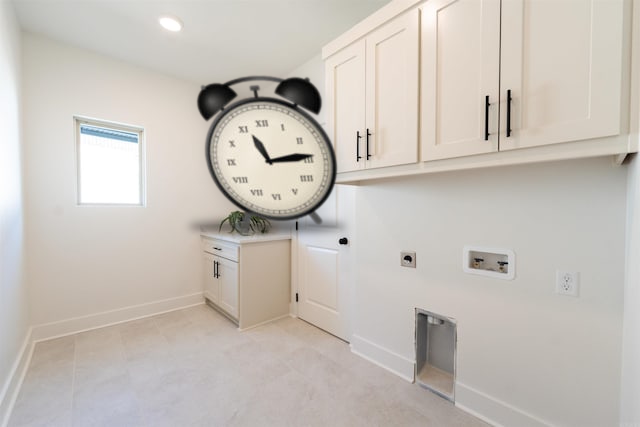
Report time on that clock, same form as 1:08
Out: 11:14
